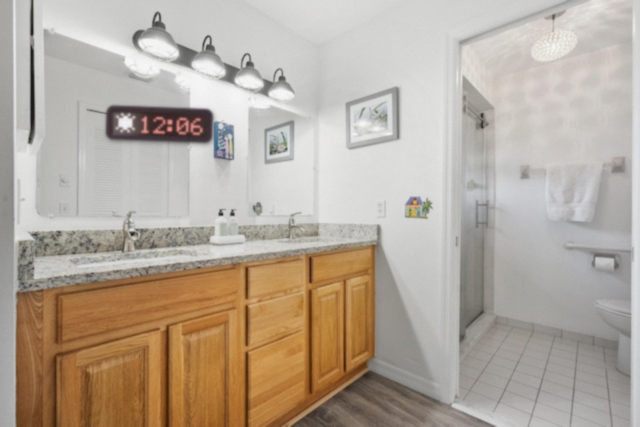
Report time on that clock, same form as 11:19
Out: 12:06
